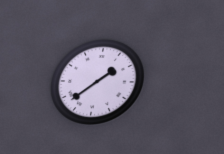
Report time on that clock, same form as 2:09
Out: 1:38
